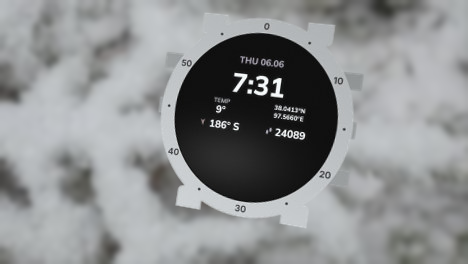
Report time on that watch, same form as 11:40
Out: 7:31
